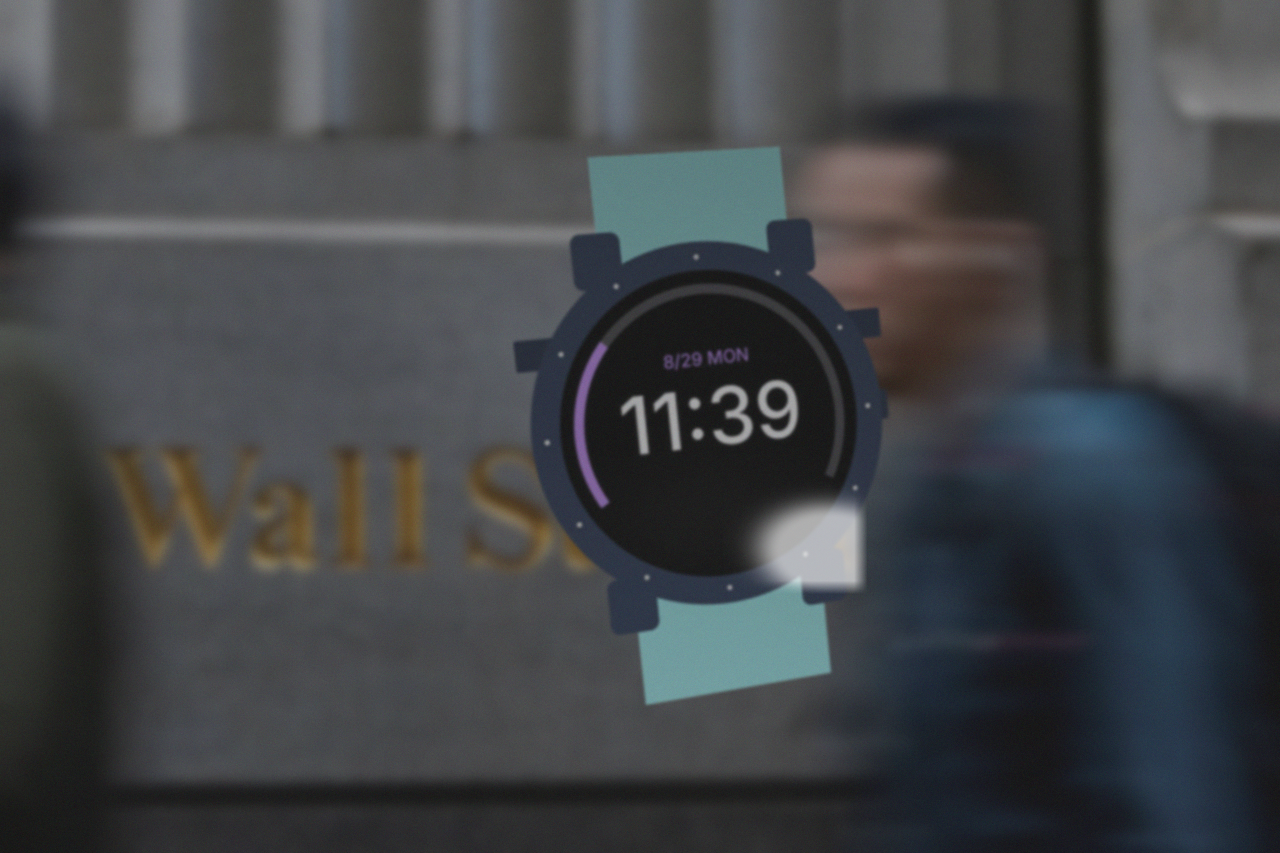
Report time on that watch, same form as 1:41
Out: 11:39
